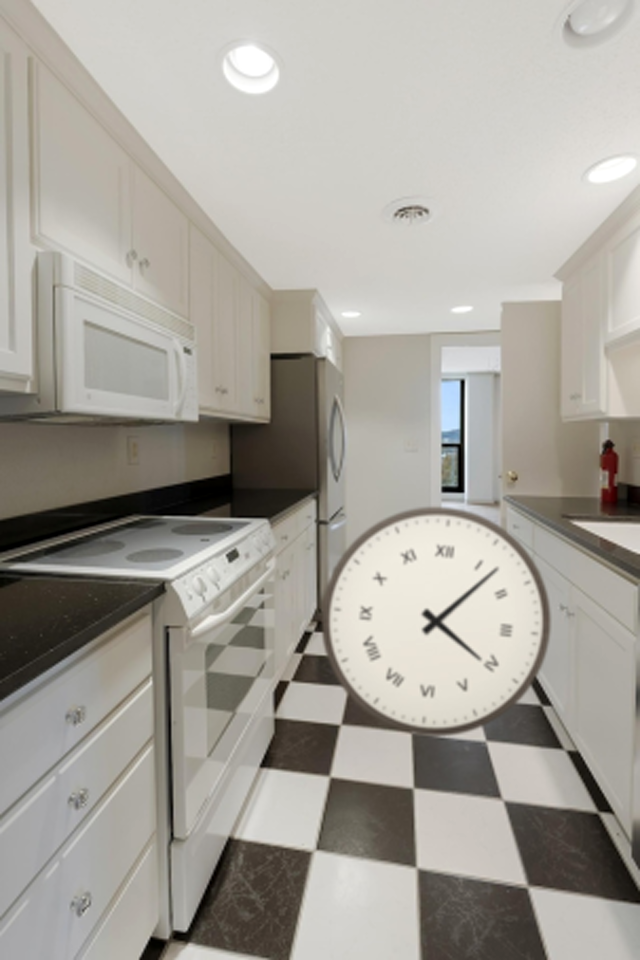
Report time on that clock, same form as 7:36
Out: 4:07
